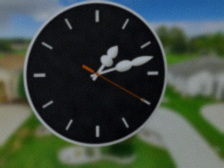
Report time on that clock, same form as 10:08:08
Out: 1:12:20
